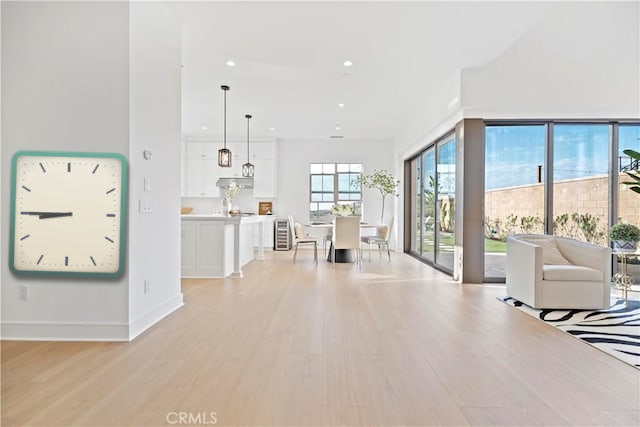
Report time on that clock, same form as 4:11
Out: 8:45
